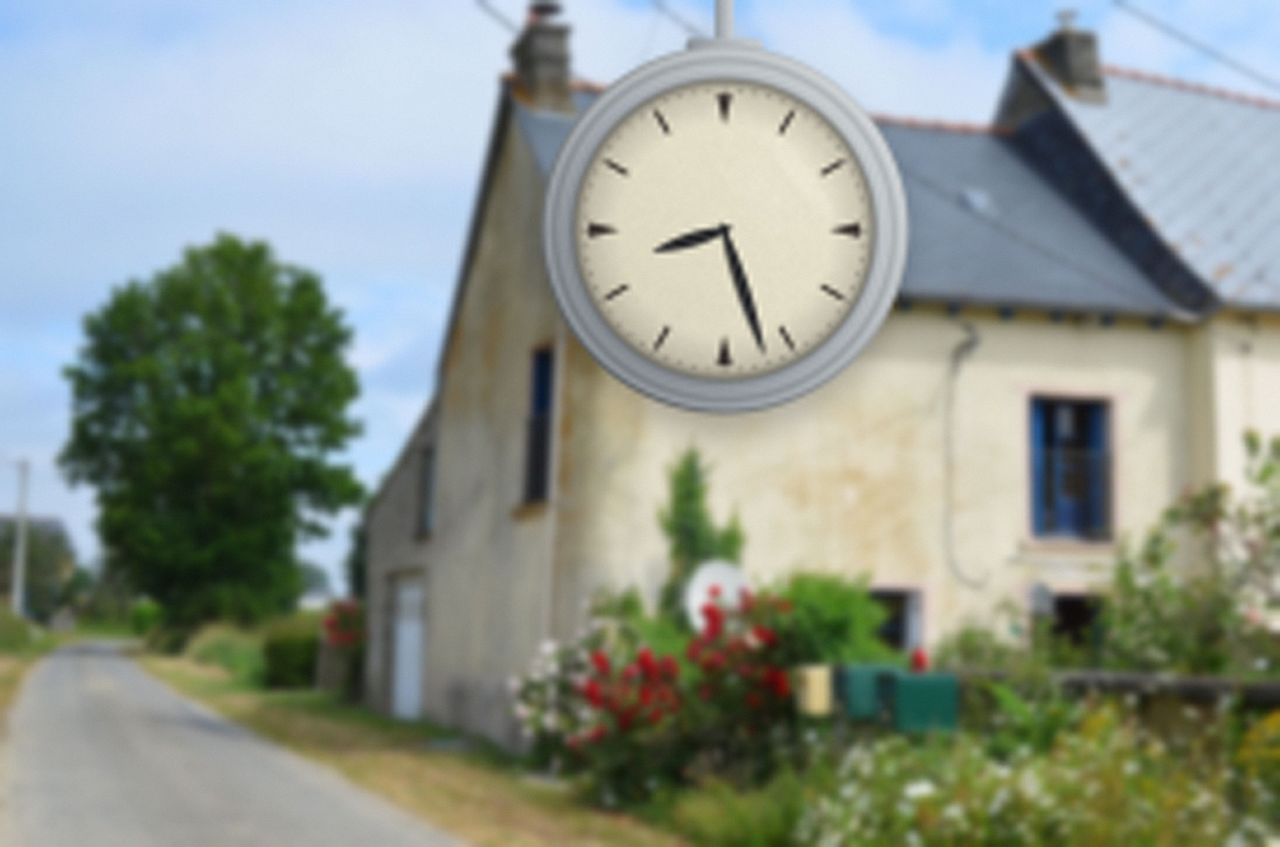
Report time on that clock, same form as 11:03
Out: 8:27
